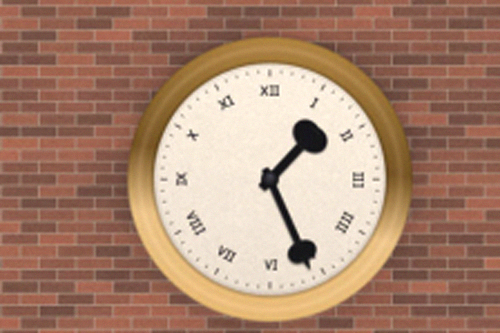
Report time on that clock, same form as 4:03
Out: 1:26
